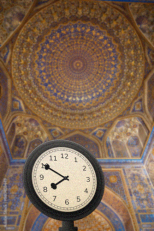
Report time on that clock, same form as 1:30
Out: 7:50
